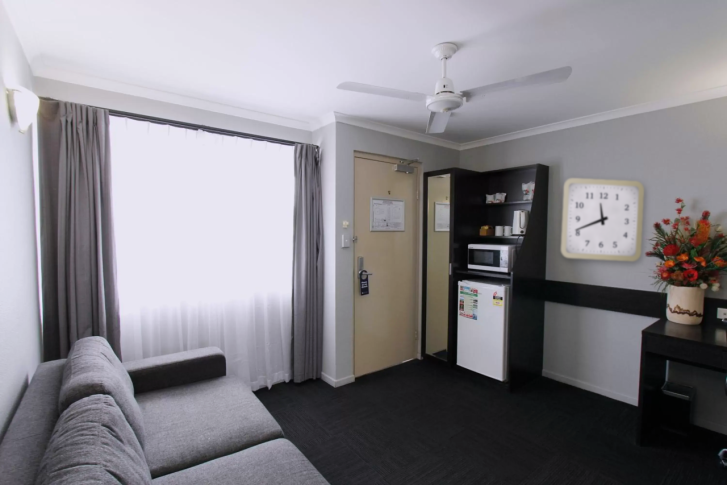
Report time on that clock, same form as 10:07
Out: 11:41
